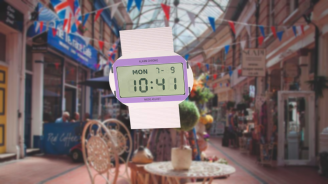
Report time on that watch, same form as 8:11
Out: 10:41
